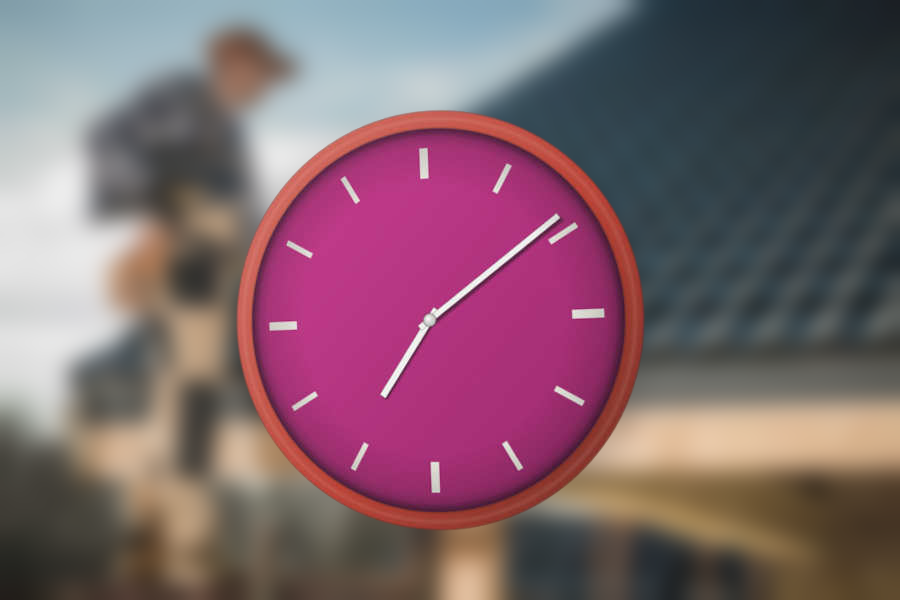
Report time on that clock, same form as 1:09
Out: 7:09
